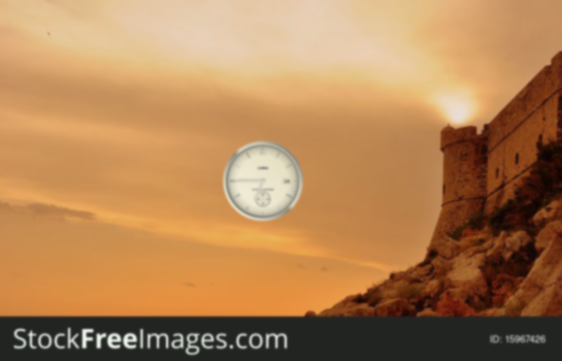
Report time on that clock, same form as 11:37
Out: 6:45
